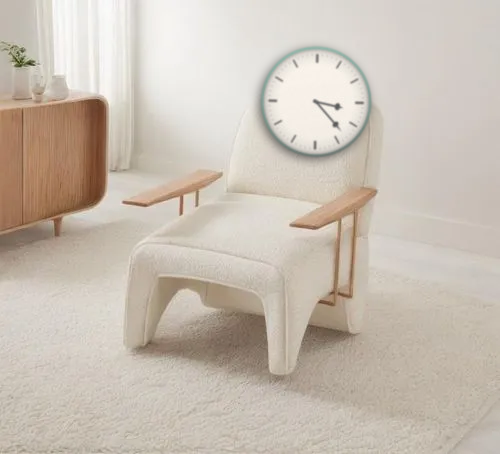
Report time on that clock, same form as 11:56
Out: 3:23
